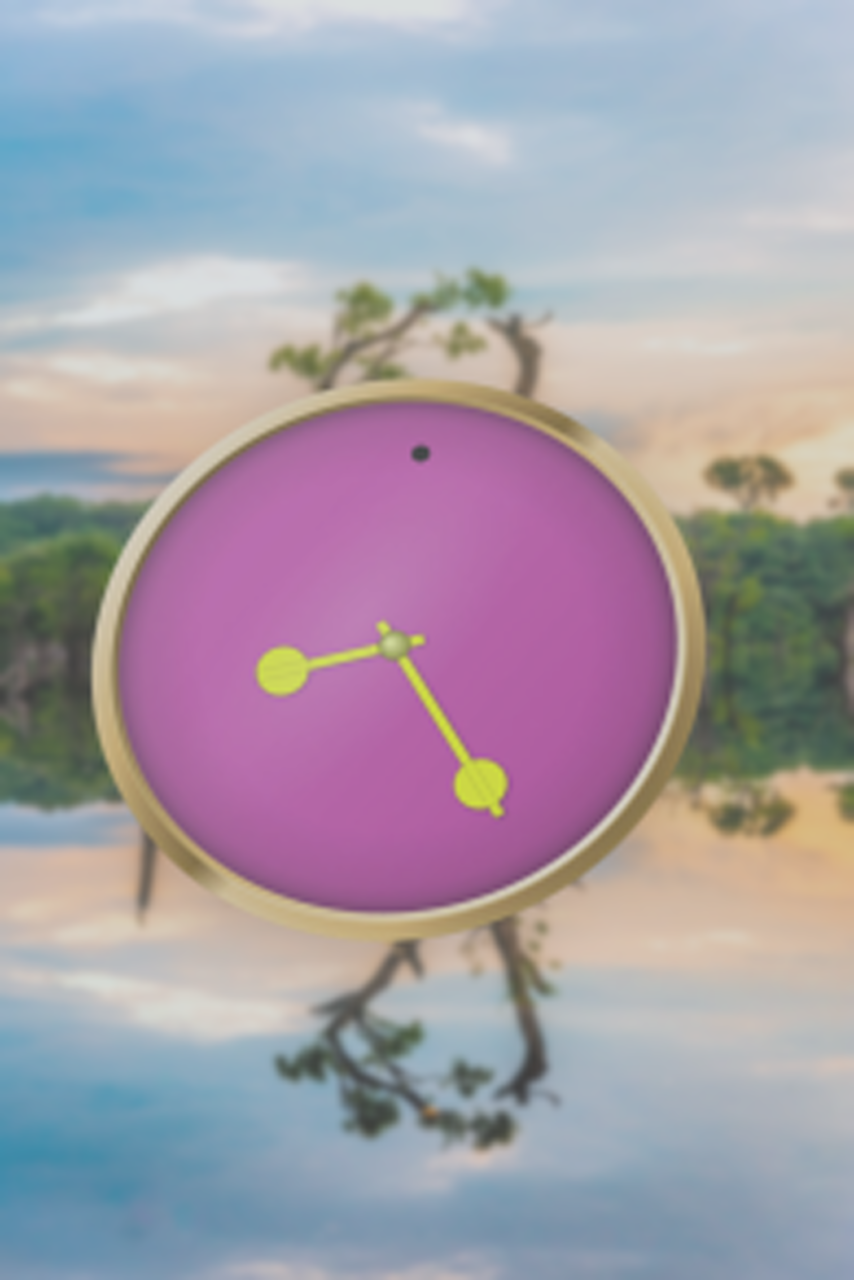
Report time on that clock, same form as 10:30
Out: 8:24
